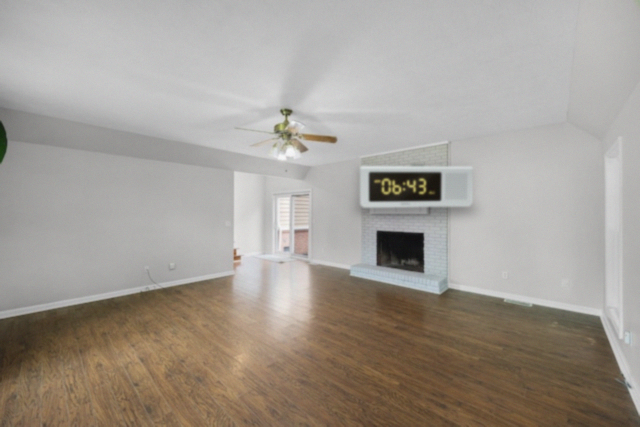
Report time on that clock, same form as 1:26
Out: 6:43
